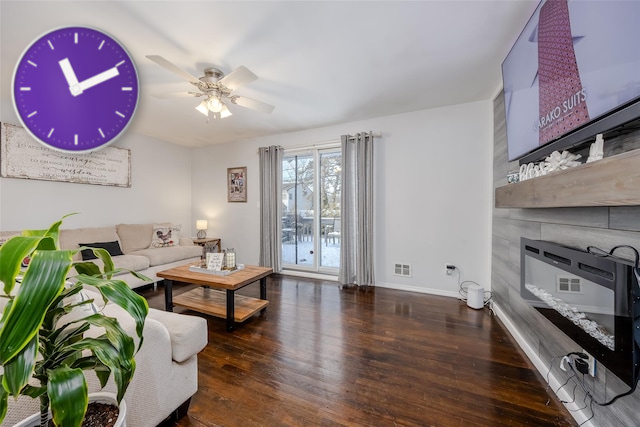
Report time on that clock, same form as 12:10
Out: 11:11
